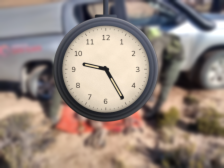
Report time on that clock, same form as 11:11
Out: 9:25
